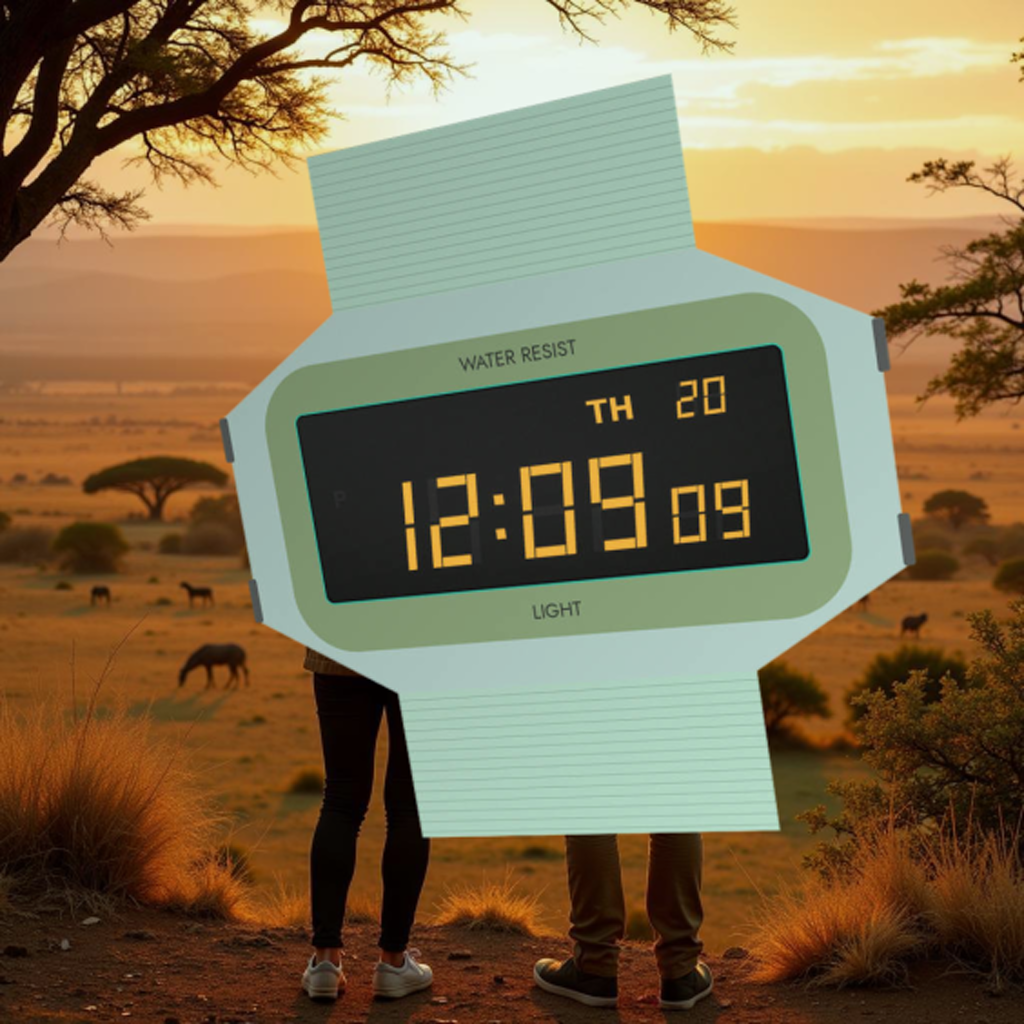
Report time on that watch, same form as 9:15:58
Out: 12:09:09
